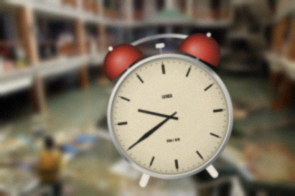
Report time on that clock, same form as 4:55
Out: 9:40
